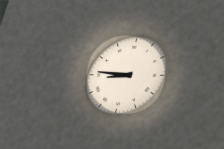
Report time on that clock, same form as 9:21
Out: 8:46
